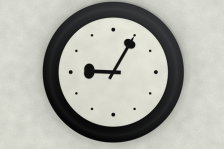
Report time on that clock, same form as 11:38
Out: 9:05
